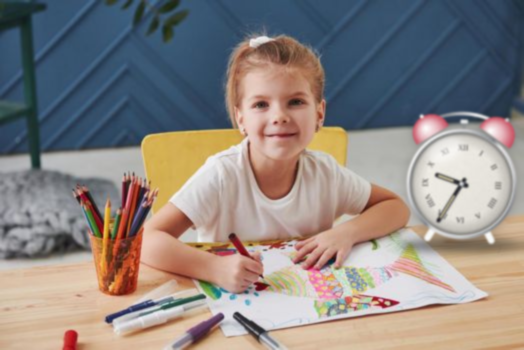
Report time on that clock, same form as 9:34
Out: 9:35
